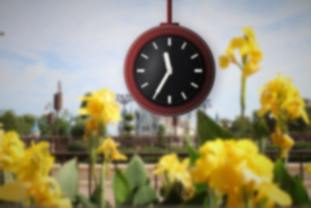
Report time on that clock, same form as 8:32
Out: 11:35
